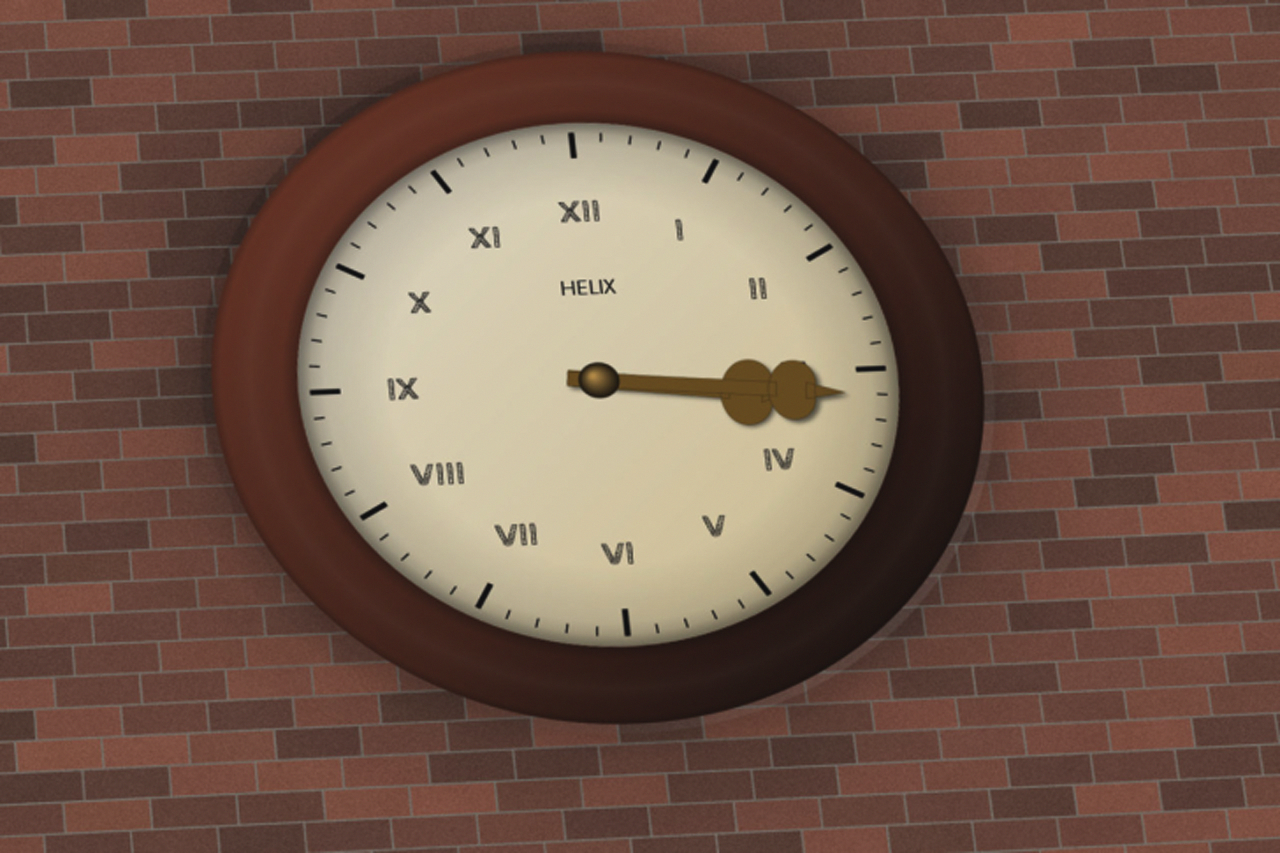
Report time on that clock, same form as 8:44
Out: 3:16
